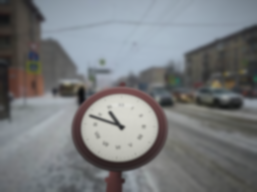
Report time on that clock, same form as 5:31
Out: 10:48
